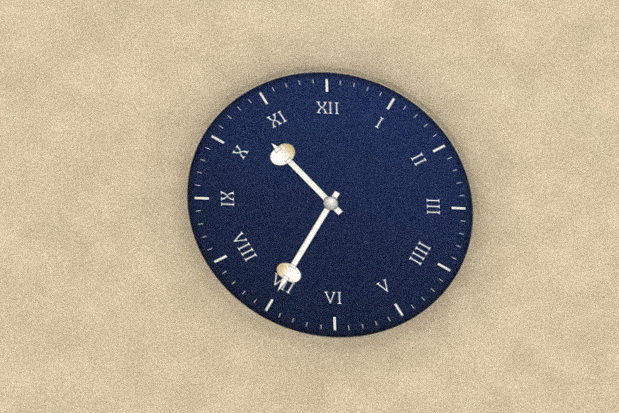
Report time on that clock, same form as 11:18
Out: 10:35
